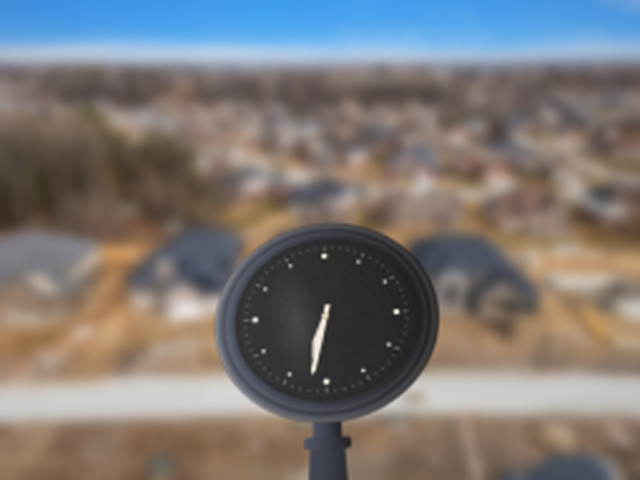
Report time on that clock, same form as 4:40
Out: 6:32
